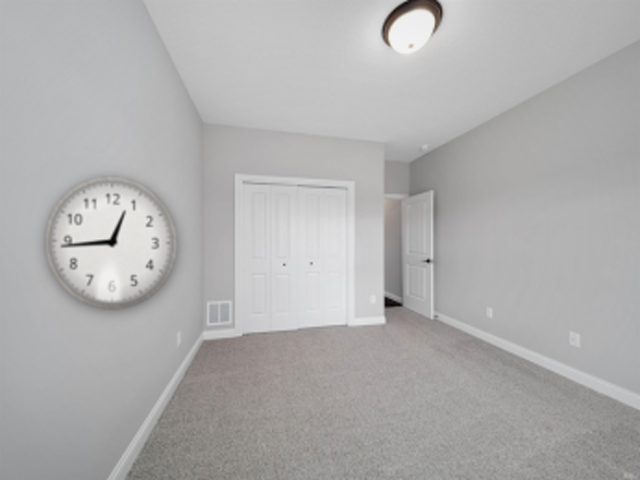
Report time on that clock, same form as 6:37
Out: 12:44
